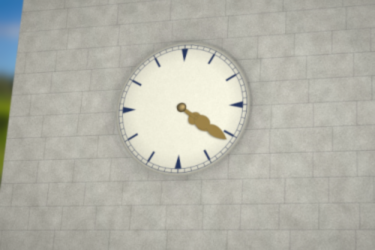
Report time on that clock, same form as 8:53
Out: 4:21
